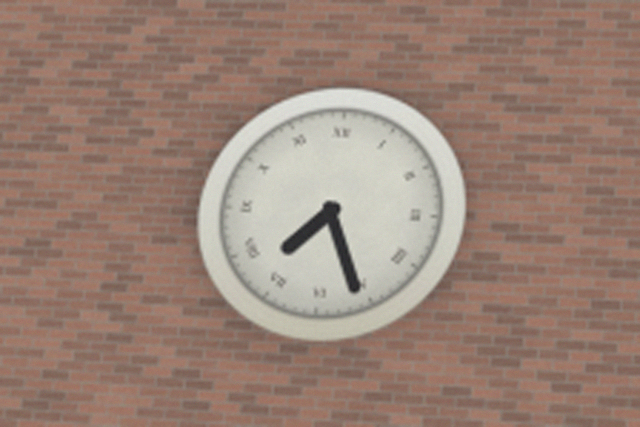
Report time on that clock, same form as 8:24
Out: 7:26
